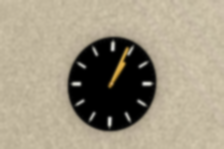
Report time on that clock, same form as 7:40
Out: 1:04
